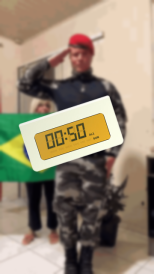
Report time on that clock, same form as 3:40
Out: 0:50
